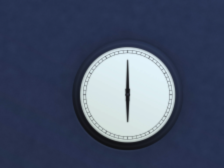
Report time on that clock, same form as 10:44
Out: 6:00
